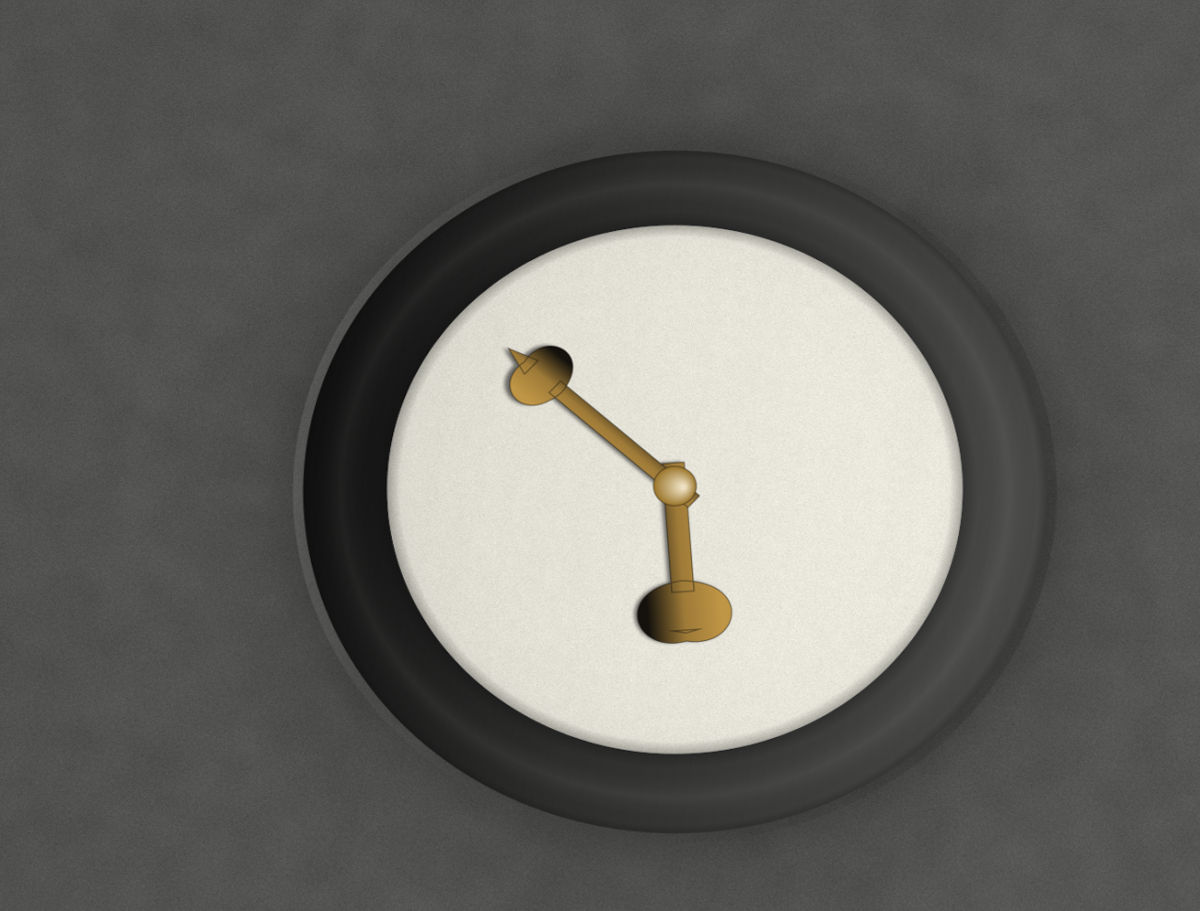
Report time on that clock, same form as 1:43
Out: 5:52
